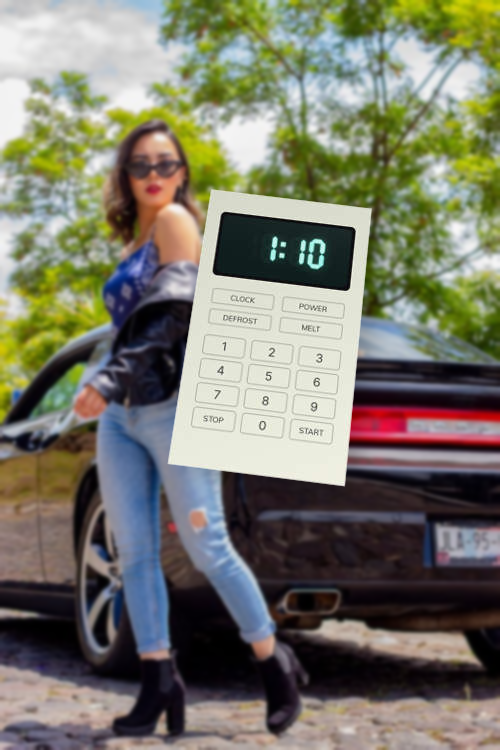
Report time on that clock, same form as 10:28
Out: 1:10
